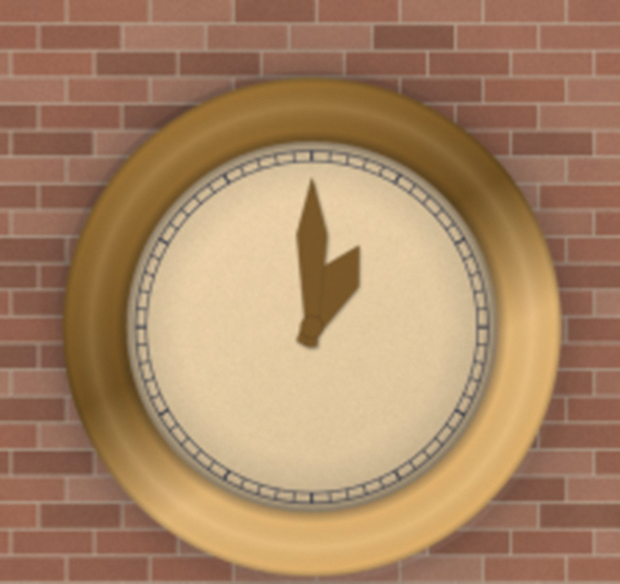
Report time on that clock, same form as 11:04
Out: 1:00
